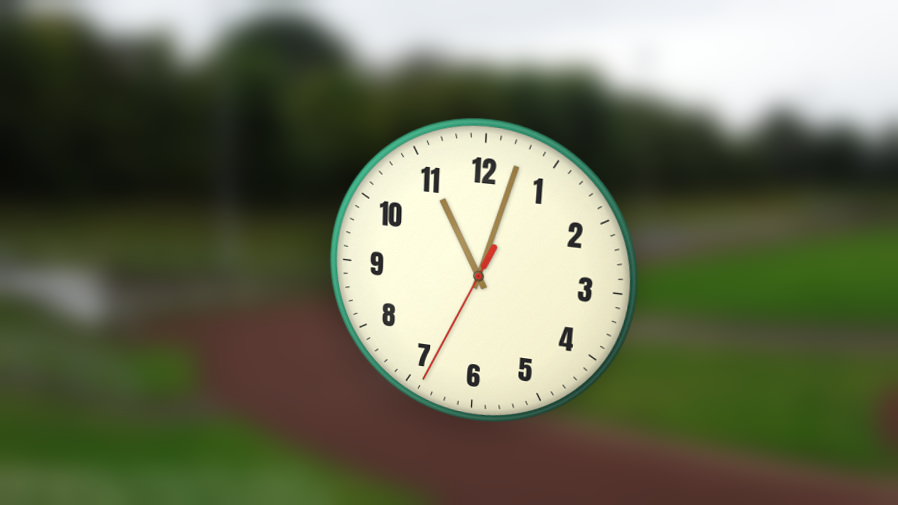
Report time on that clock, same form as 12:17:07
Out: 11:02:34
